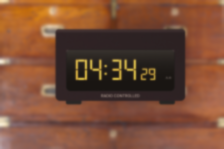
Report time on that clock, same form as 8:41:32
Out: 4:34:29
